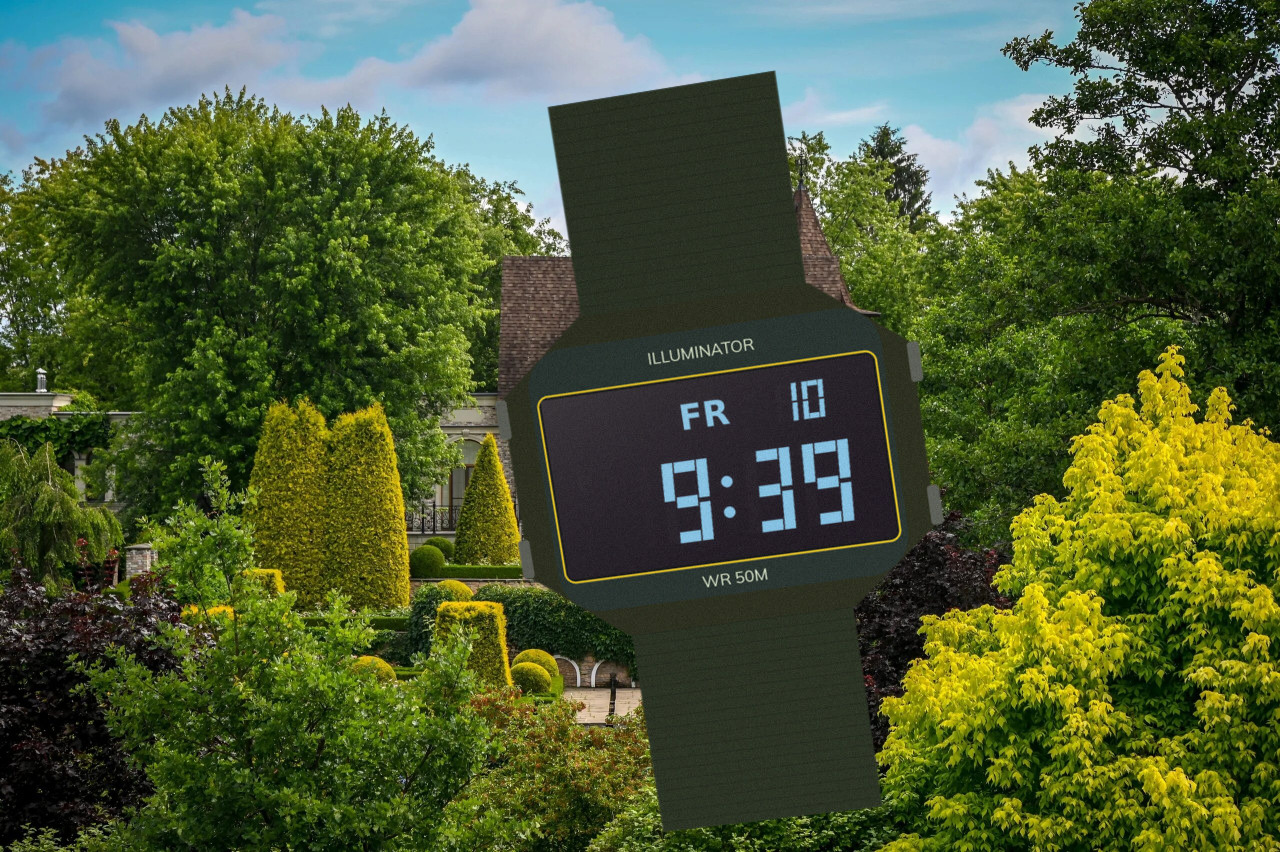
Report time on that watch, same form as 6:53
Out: 9:39
